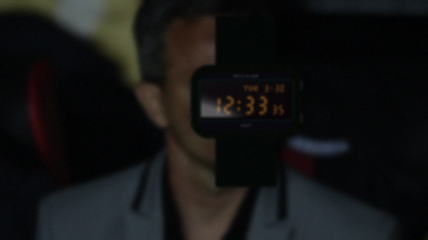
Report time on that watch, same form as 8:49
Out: 12:33
